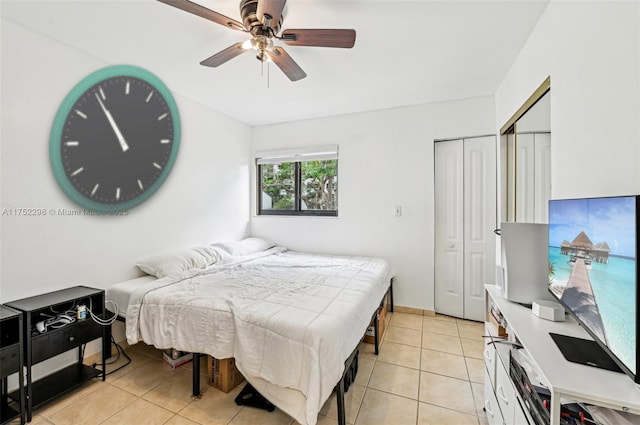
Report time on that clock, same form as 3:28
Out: 10:54
